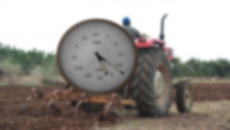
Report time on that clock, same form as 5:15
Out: 5:22
